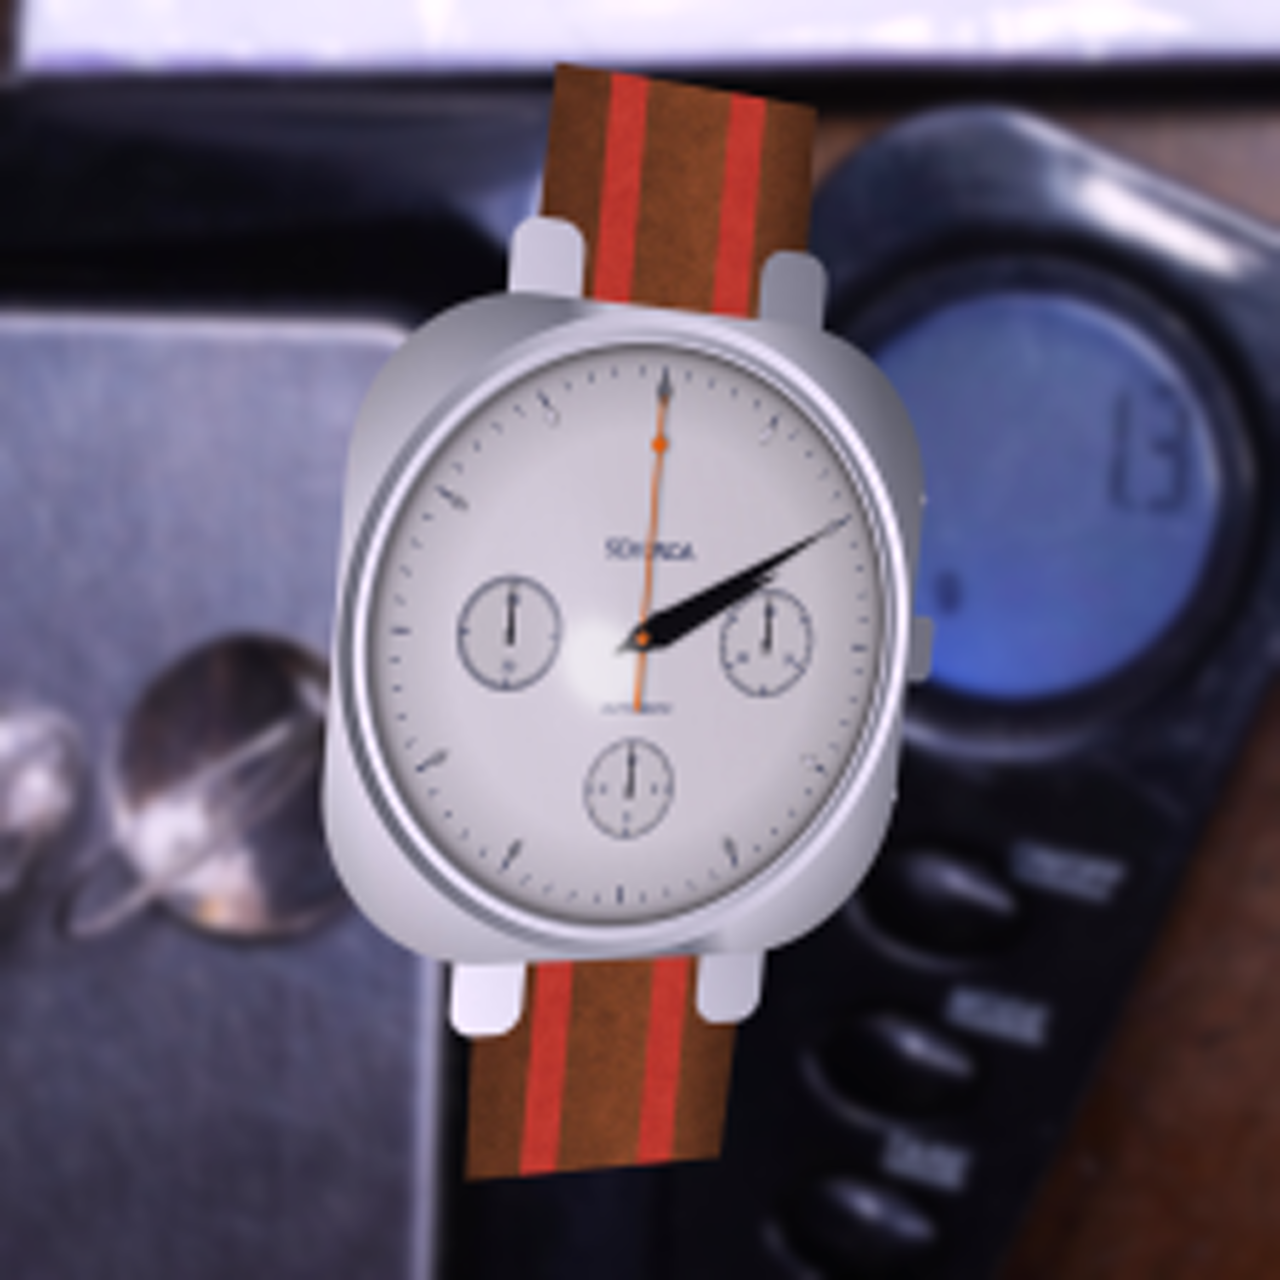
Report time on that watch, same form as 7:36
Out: 2:10
